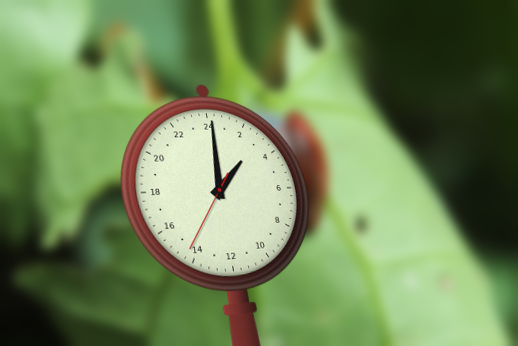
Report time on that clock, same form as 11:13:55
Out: 3:00:36
